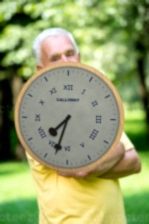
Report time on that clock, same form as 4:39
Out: 7:33
